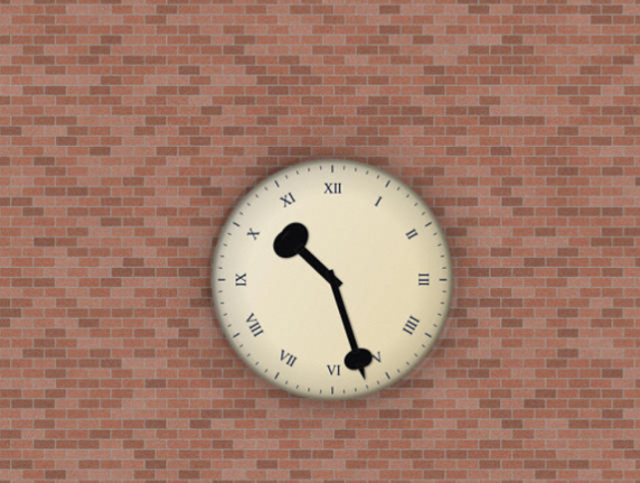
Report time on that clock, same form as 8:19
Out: 10:27
